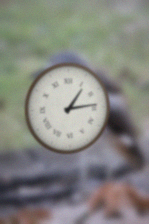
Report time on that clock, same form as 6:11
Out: 1:14
